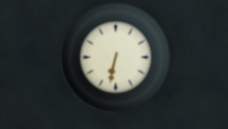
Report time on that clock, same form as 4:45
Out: 6:32
